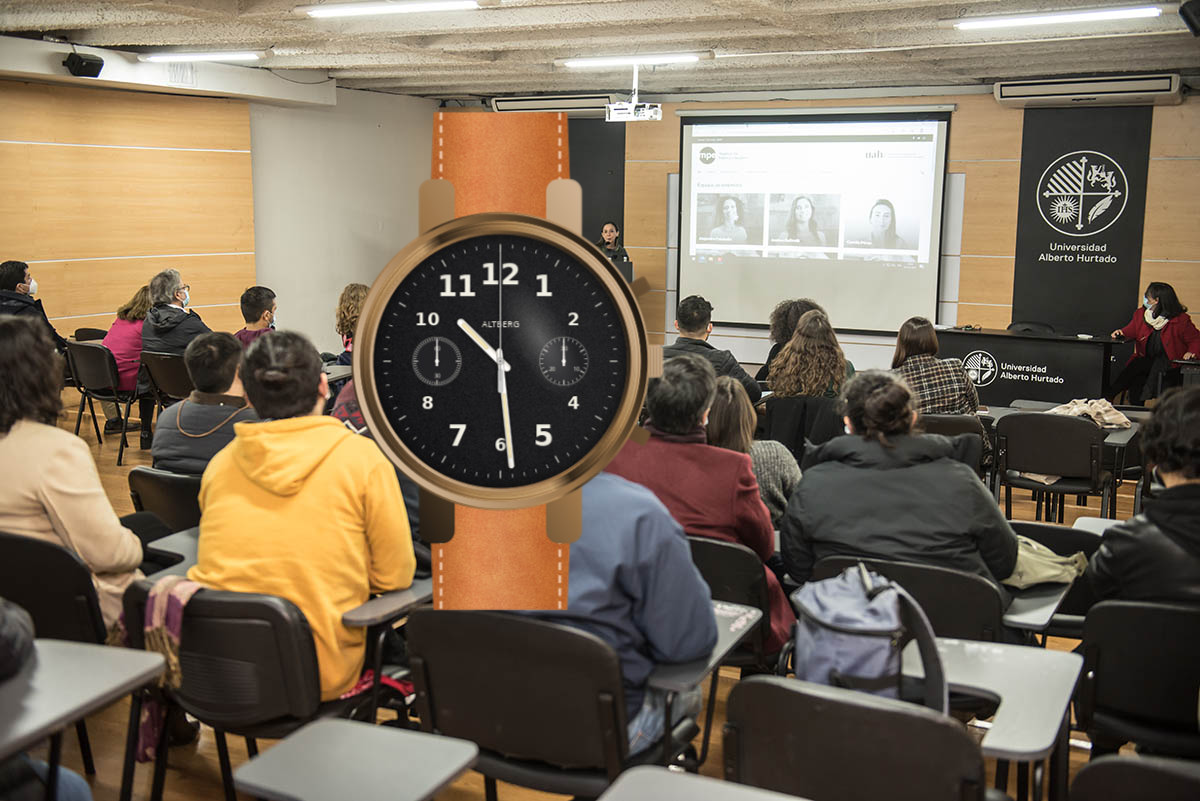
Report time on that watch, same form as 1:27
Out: 10:29
